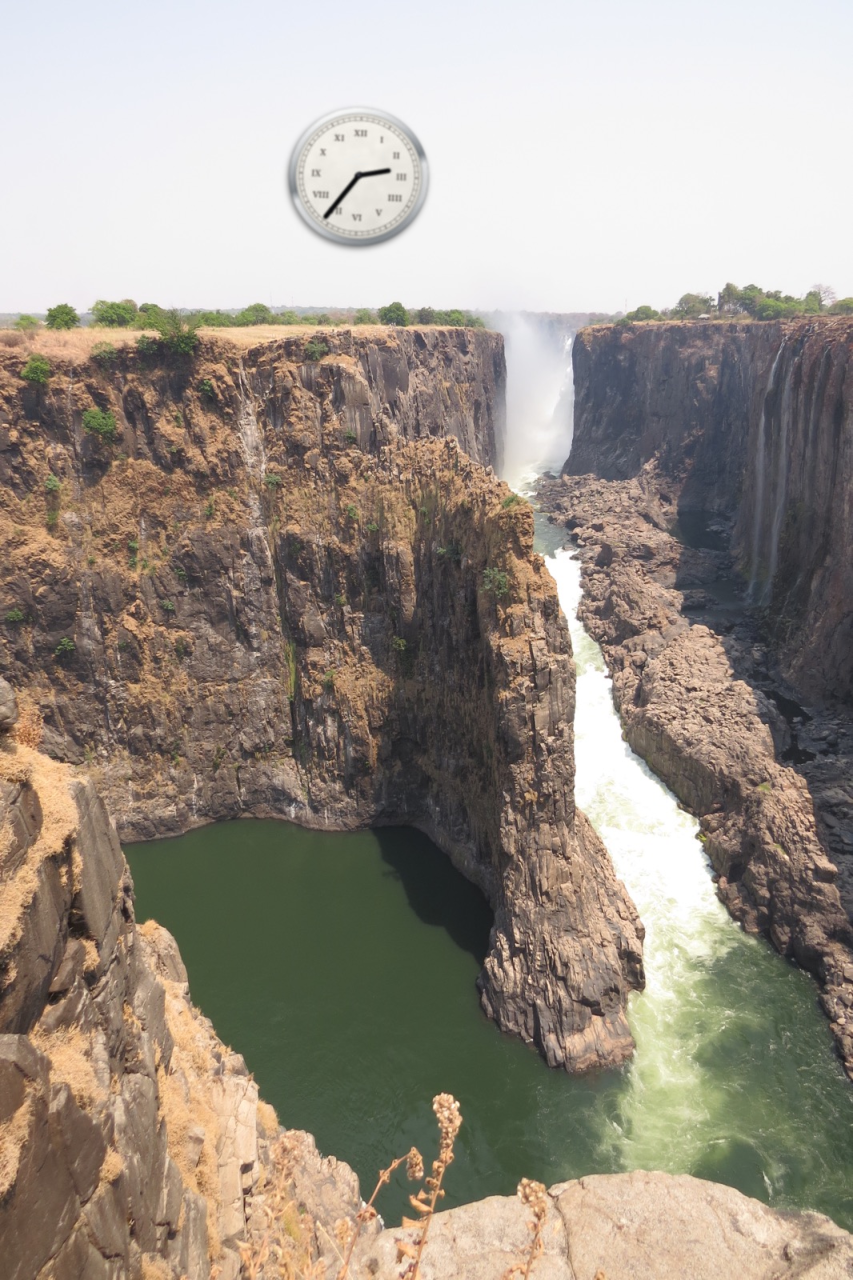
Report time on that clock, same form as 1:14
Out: 2:36
